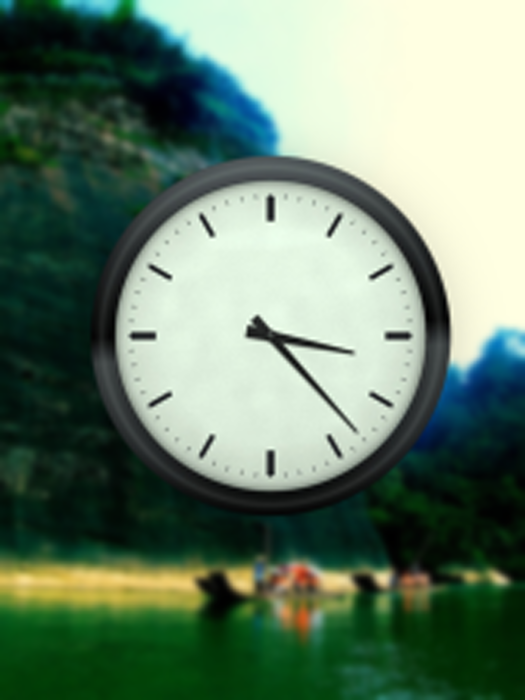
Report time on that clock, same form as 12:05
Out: 3:23
